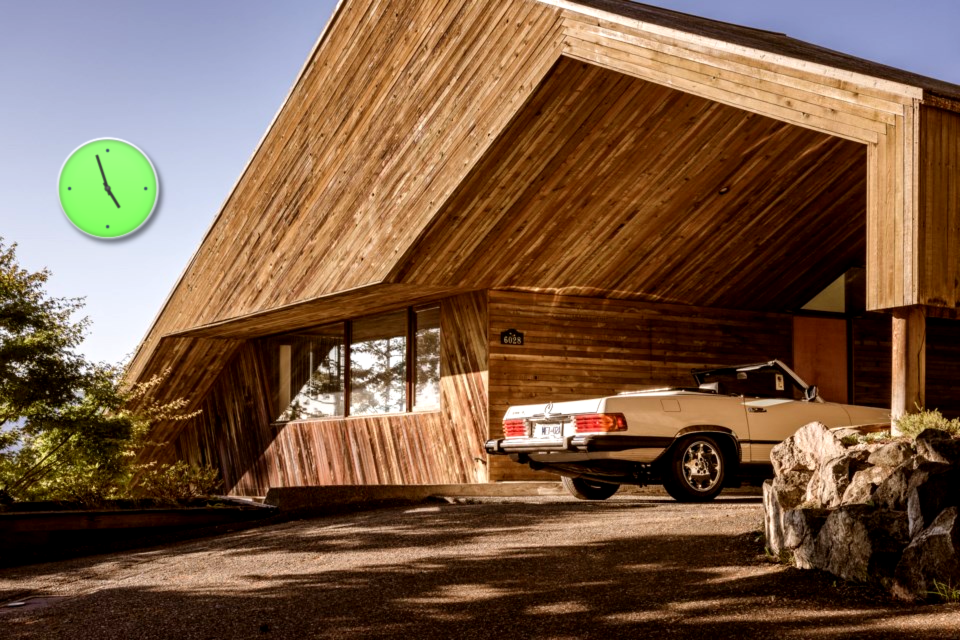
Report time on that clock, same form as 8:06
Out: 4:57
